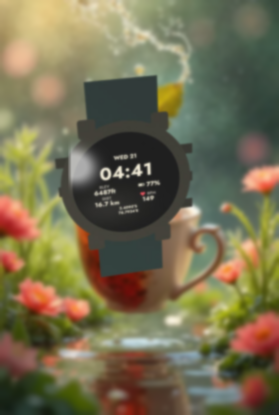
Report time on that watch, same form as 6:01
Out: 4:41
